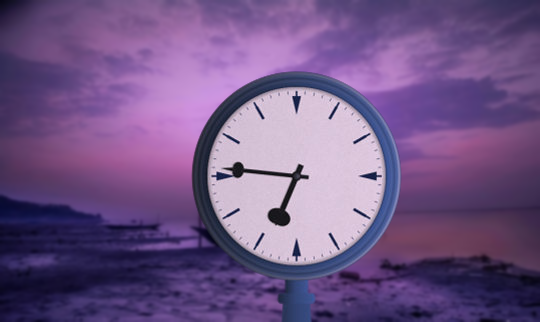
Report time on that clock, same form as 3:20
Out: 6:46
